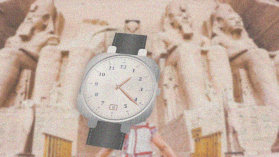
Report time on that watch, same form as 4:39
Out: 1:21
